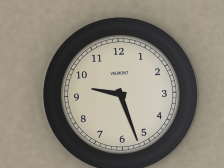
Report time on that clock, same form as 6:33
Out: 9:27
